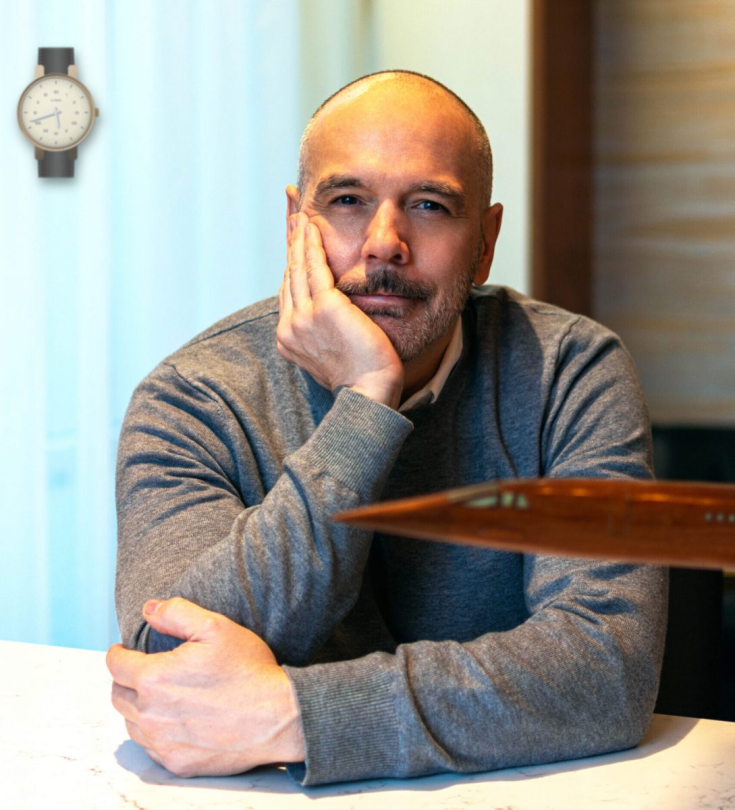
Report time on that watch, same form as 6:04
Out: 5:42
